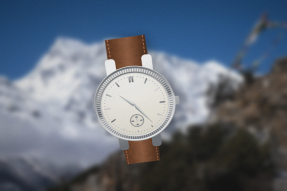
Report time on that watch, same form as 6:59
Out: 10:24
